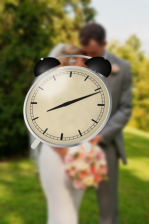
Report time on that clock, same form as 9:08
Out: 8:11
